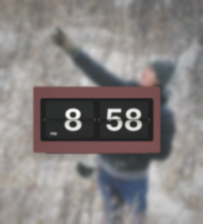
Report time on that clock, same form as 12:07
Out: 8:58
